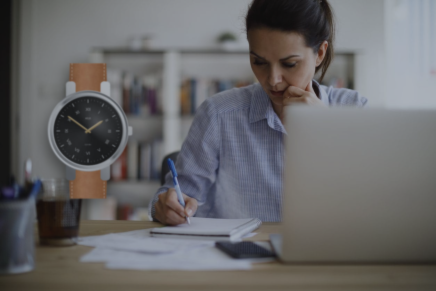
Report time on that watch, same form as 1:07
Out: 1:51
